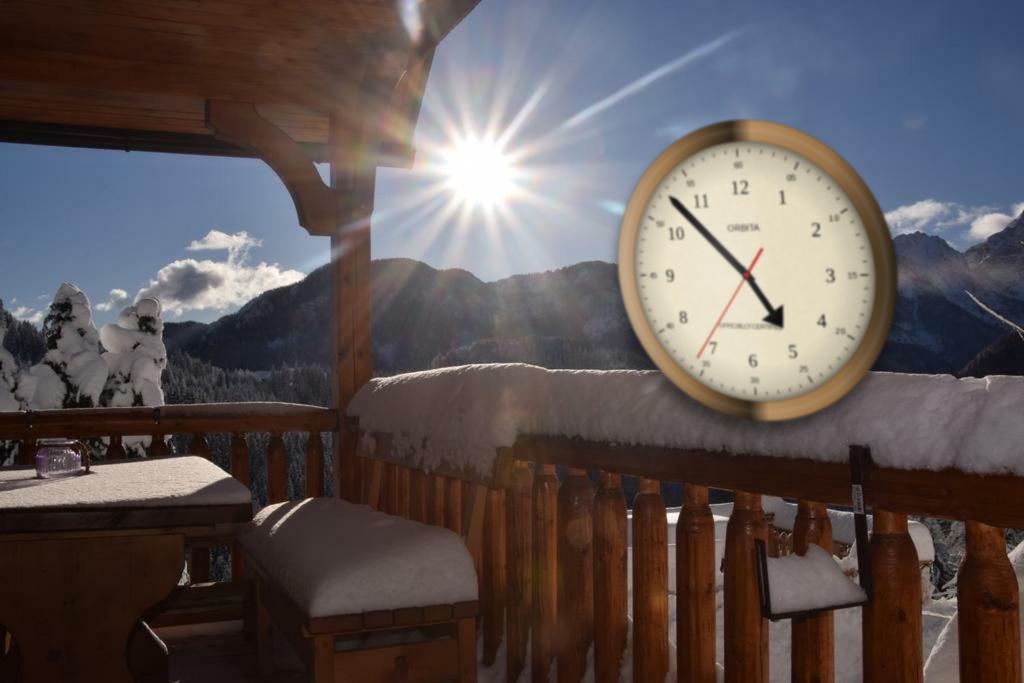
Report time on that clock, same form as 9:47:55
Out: 4:52:36
